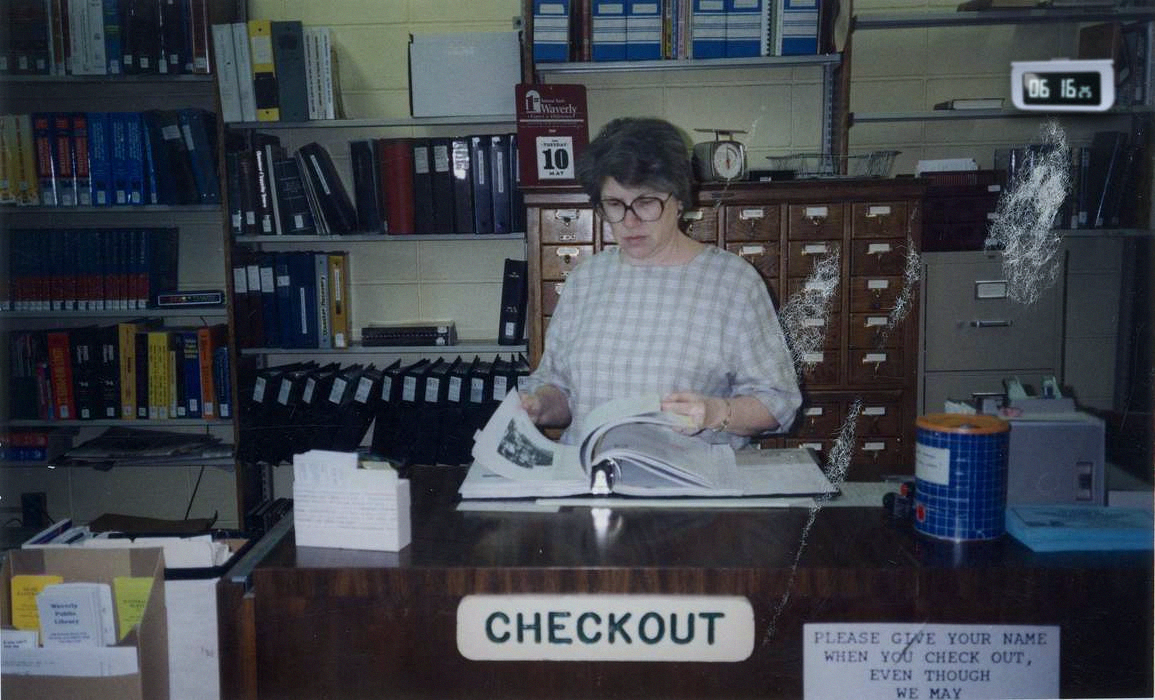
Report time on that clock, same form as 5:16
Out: 6:16
